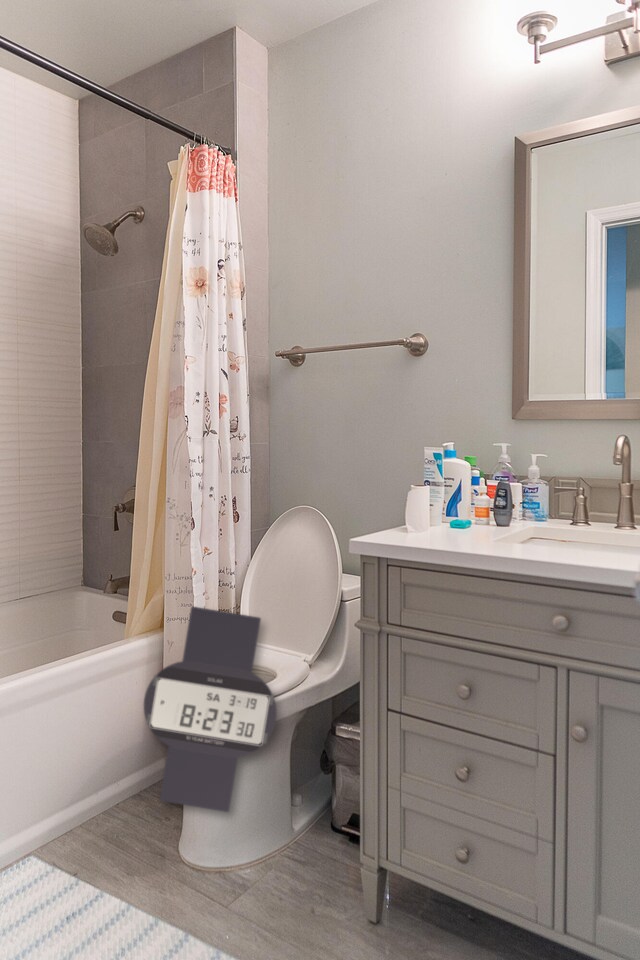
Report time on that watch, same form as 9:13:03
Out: 8:23:30
